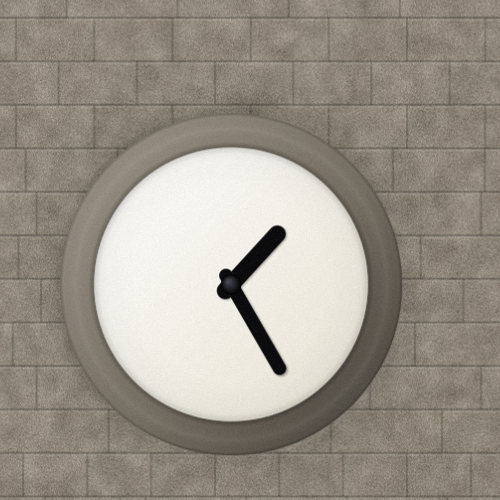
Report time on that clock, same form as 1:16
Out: 1:25
